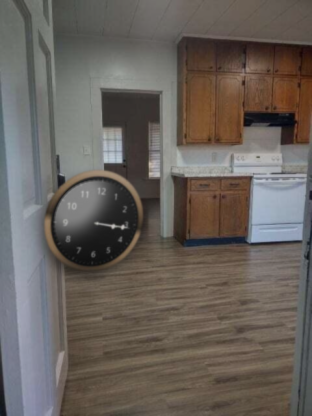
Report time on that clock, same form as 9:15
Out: 3:16
